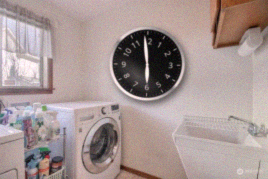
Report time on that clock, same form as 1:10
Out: 5:59
